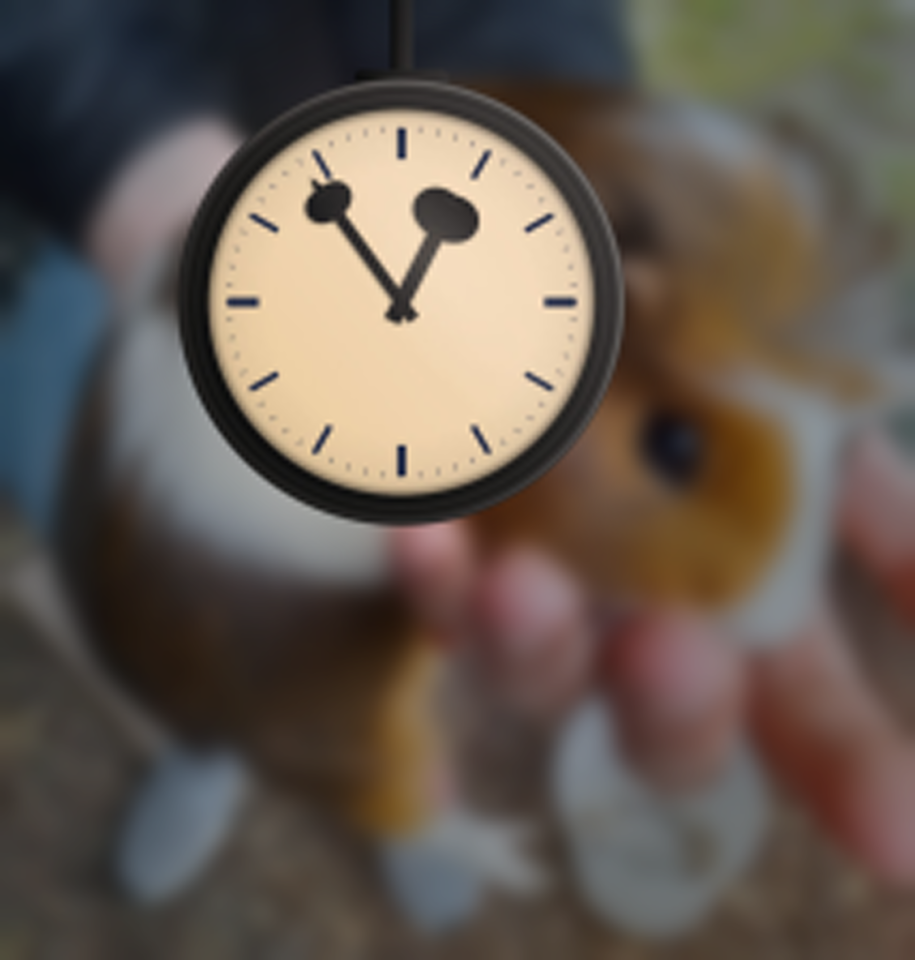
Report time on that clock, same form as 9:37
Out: 12:54
